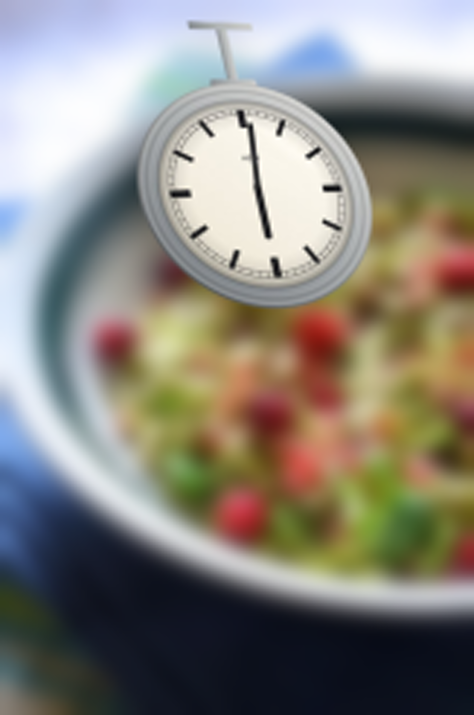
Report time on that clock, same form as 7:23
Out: 6:01
